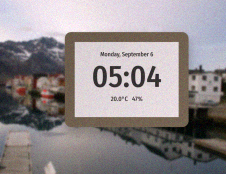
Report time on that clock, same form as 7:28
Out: 5:04
